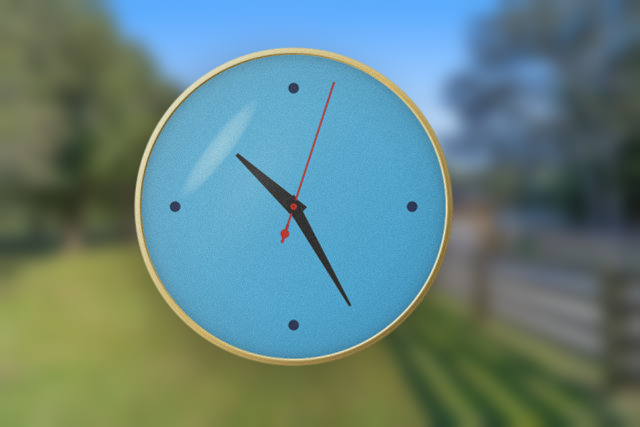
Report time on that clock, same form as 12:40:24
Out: 10:25:03
